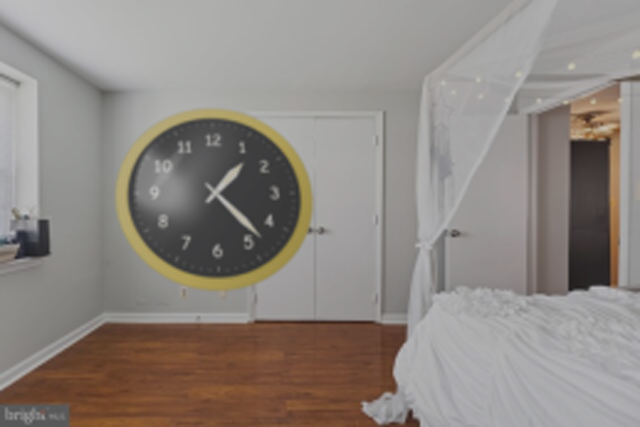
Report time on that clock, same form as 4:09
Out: 1:23
